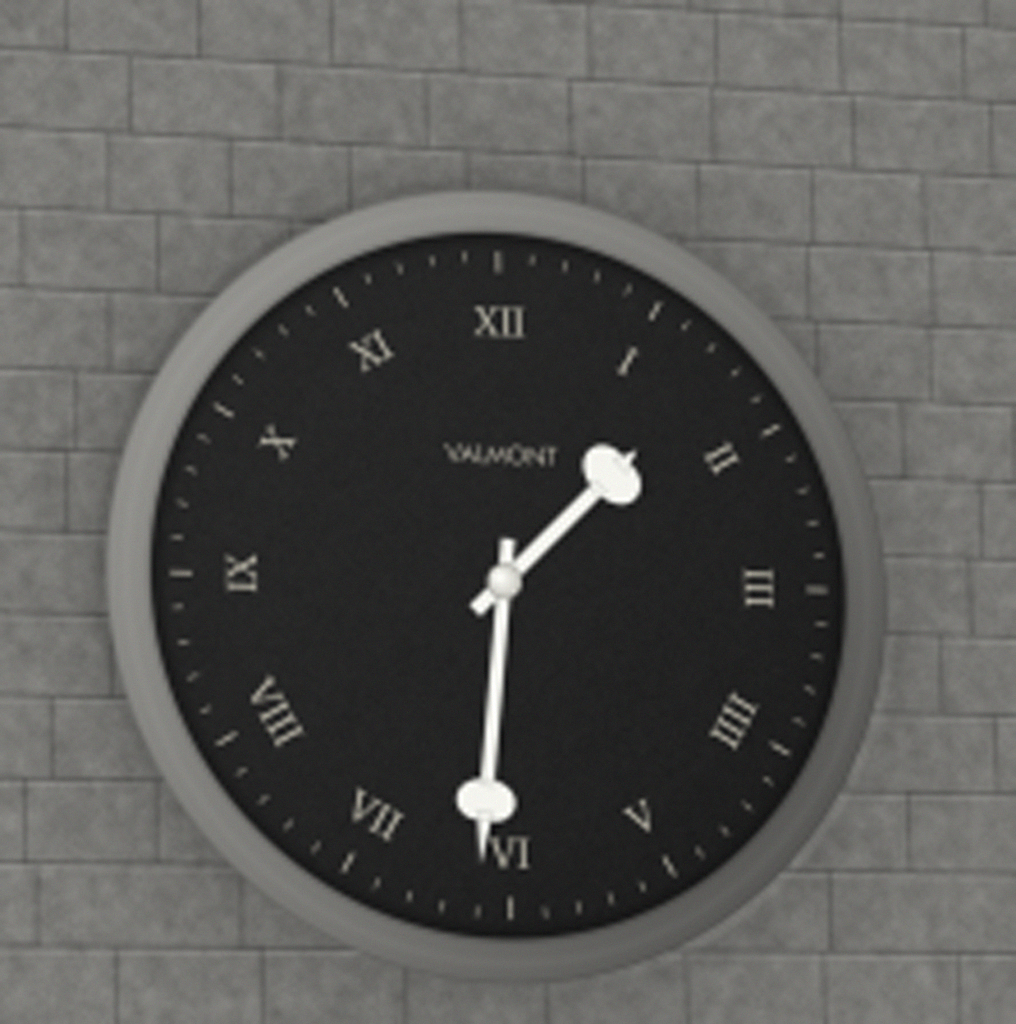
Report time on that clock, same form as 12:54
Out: 1:31
